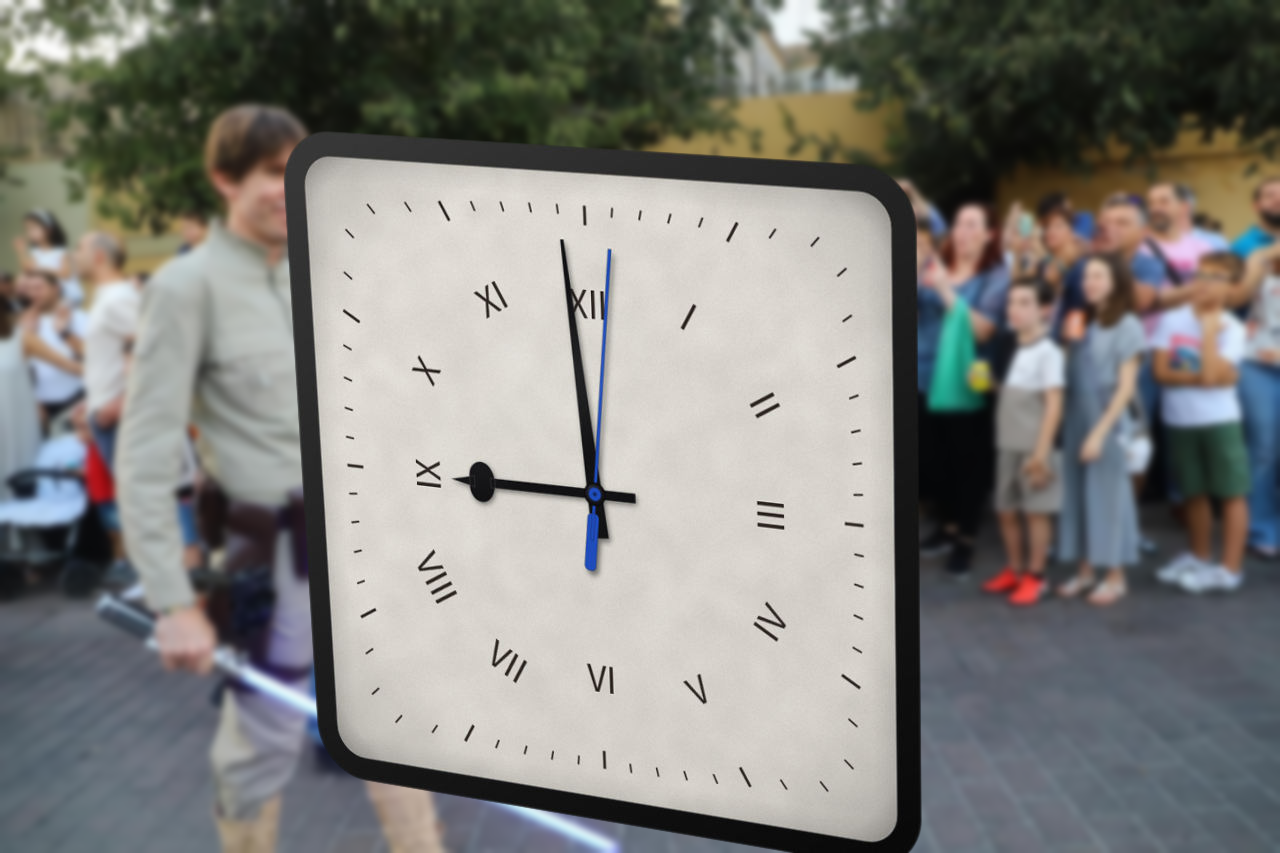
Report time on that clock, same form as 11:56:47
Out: 8:59:01
